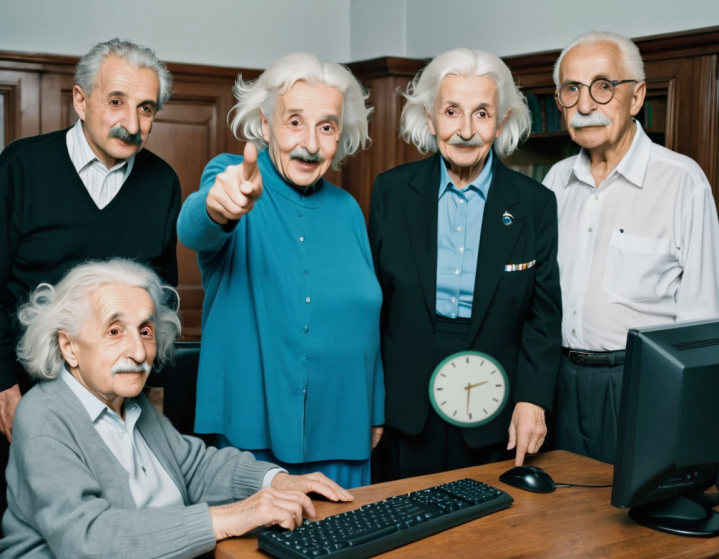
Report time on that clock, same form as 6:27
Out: 2:31
